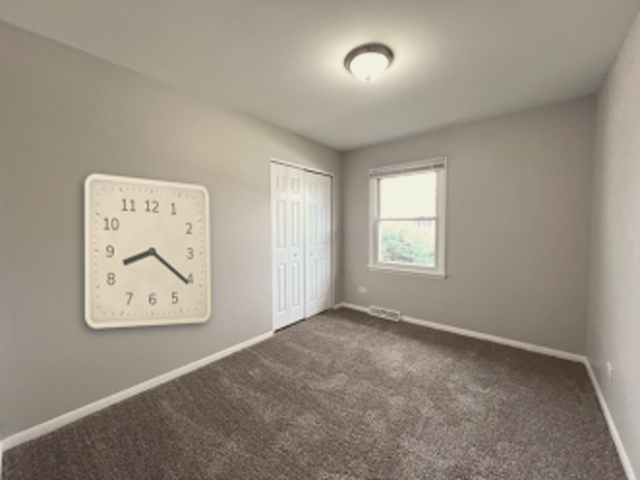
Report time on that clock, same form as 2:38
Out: 8:21
